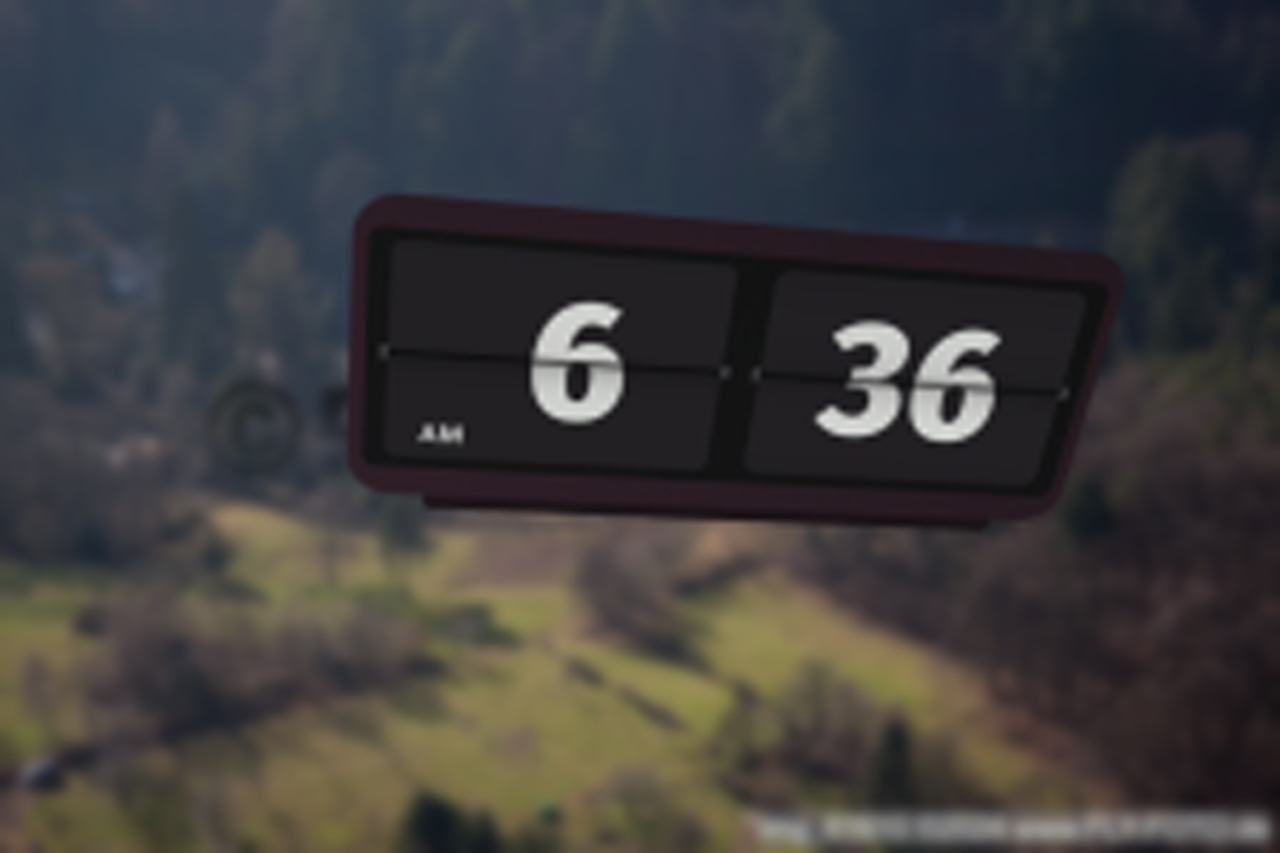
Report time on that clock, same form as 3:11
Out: 6:36
